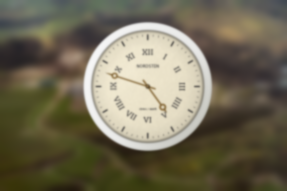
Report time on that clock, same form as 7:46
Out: 4:48
